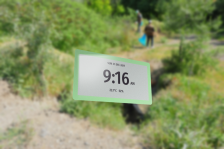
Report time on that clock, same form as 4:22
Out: 9:16
